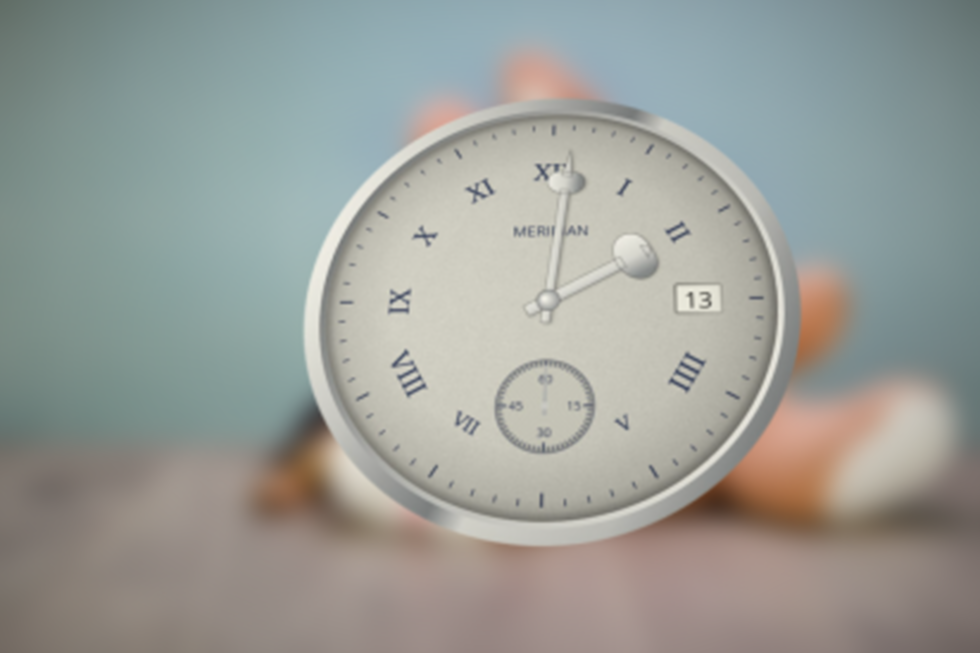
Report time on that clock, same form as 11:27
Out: 2:01
